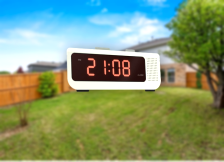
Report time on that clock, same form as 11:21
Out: 21:08
